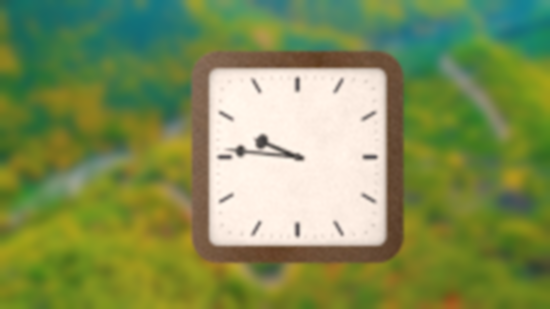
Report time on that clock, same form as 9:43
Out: 9:46
